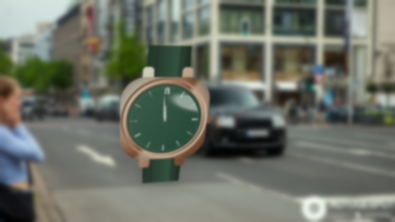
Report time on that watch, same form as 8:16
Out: 11:59
